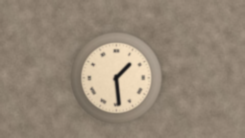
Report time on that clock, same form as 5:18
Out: 1:29
